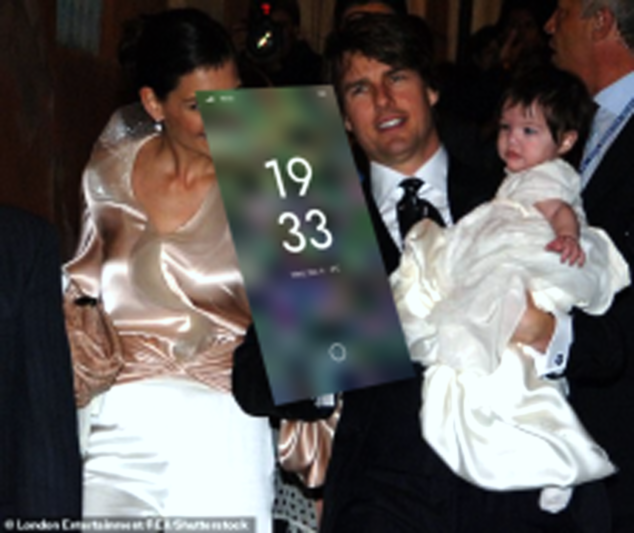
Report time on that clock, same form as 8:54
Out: 19:33
